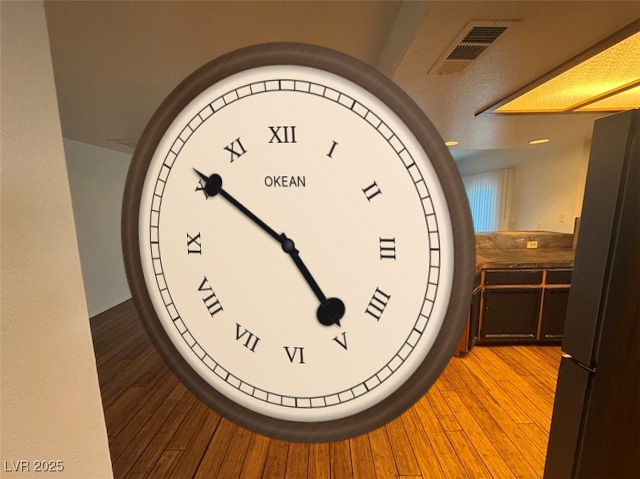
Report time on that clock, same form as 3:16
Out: 4:51
